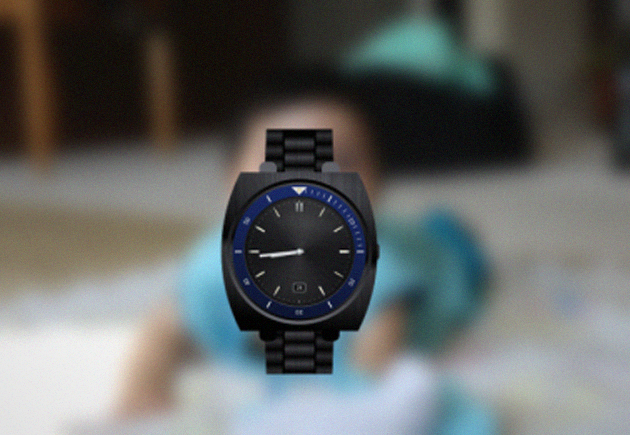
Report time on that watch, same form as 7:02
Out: 8:44
